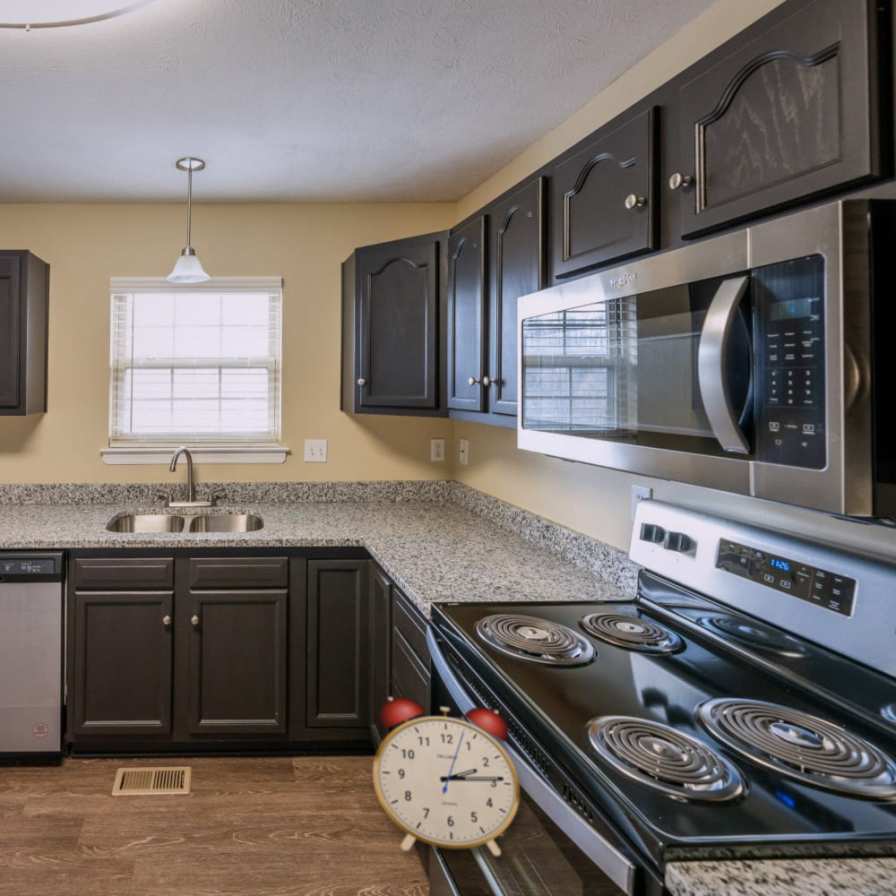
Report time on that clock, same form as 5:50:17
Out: 2:14:03
